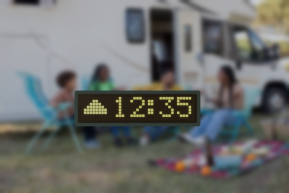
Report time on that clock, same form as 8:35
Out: 12:35
